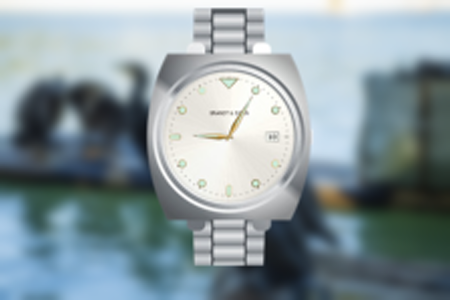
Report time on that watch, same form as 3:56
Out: 9:05
